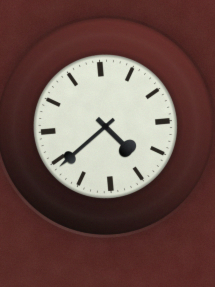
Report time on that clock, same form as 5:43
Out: 4:39
